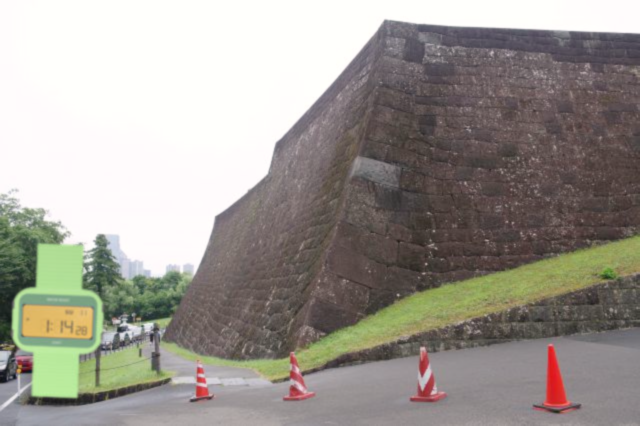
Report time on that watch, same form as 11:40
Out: 1:14
